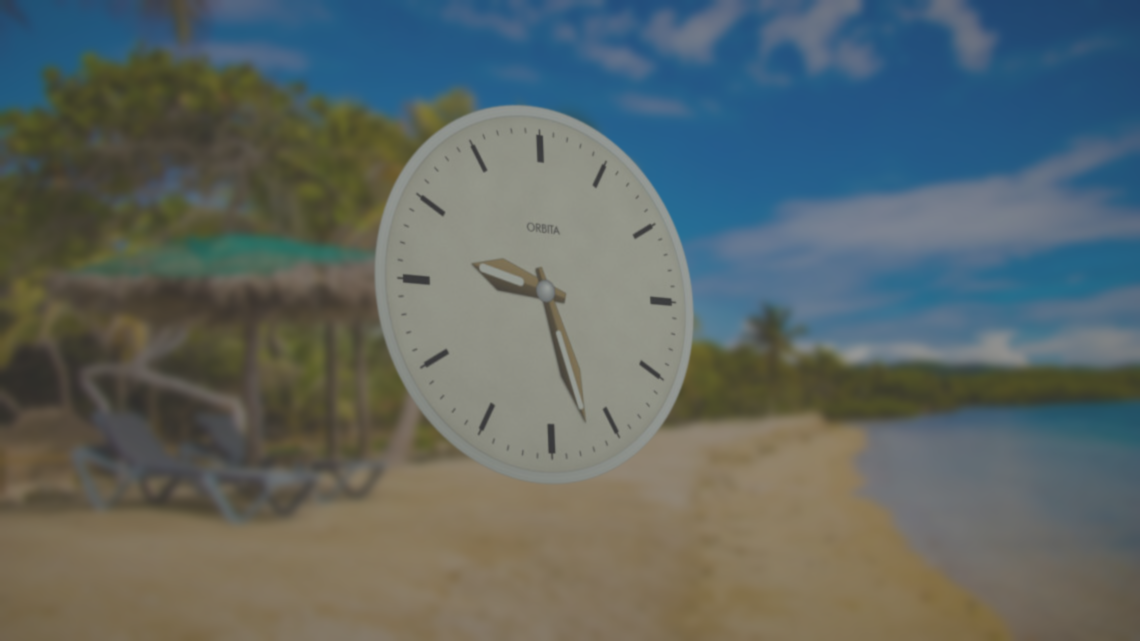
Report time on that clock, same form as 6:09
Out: 9:27
